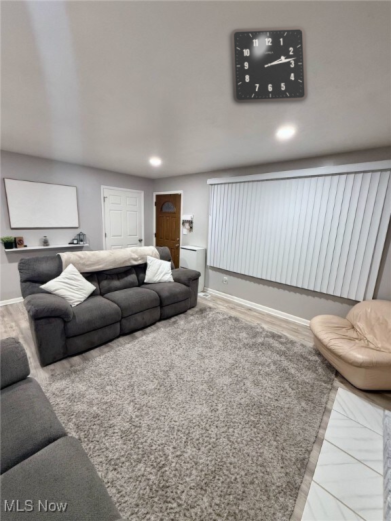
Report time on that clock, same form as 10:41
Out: 2:13
